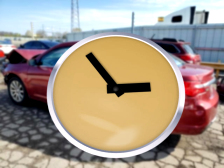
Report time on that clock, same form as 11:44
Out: 2:54
